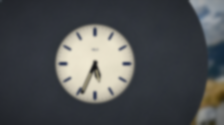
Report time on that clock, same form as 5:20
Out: 5:34
